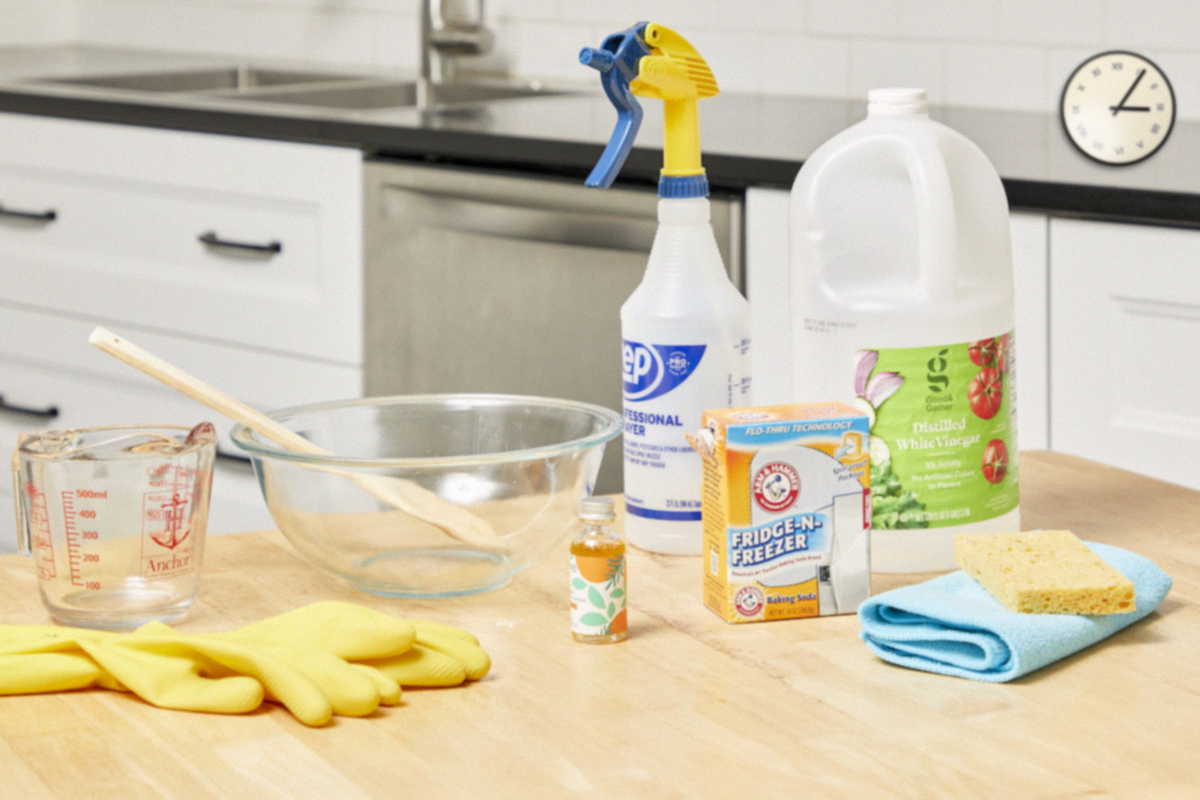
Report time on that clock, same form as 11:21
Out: 3:06
